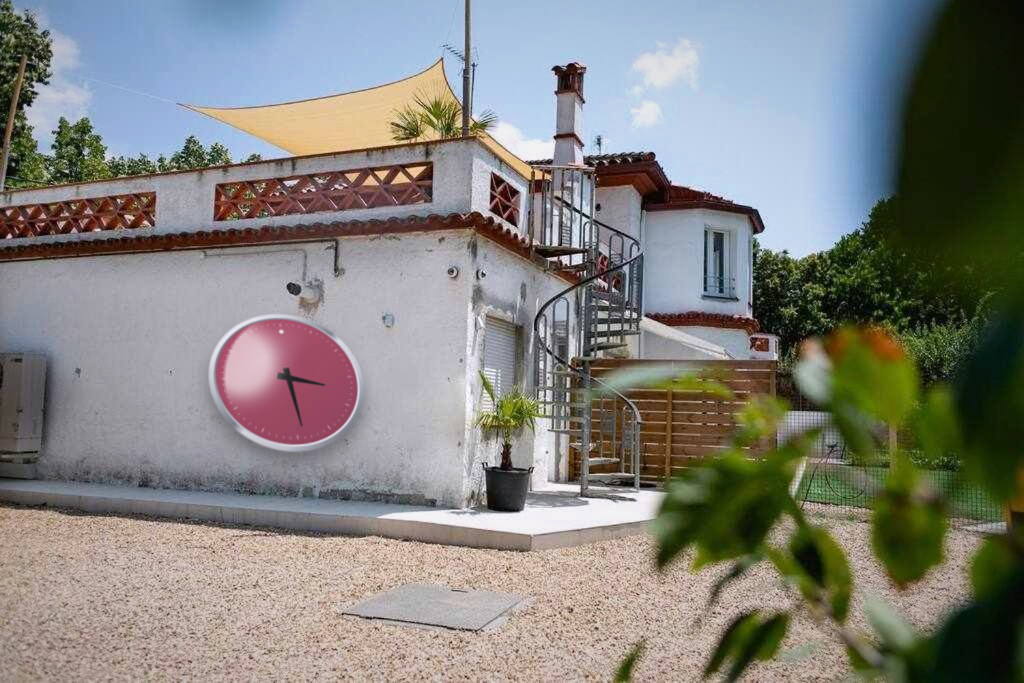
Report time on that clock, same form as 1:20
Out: 3:29
